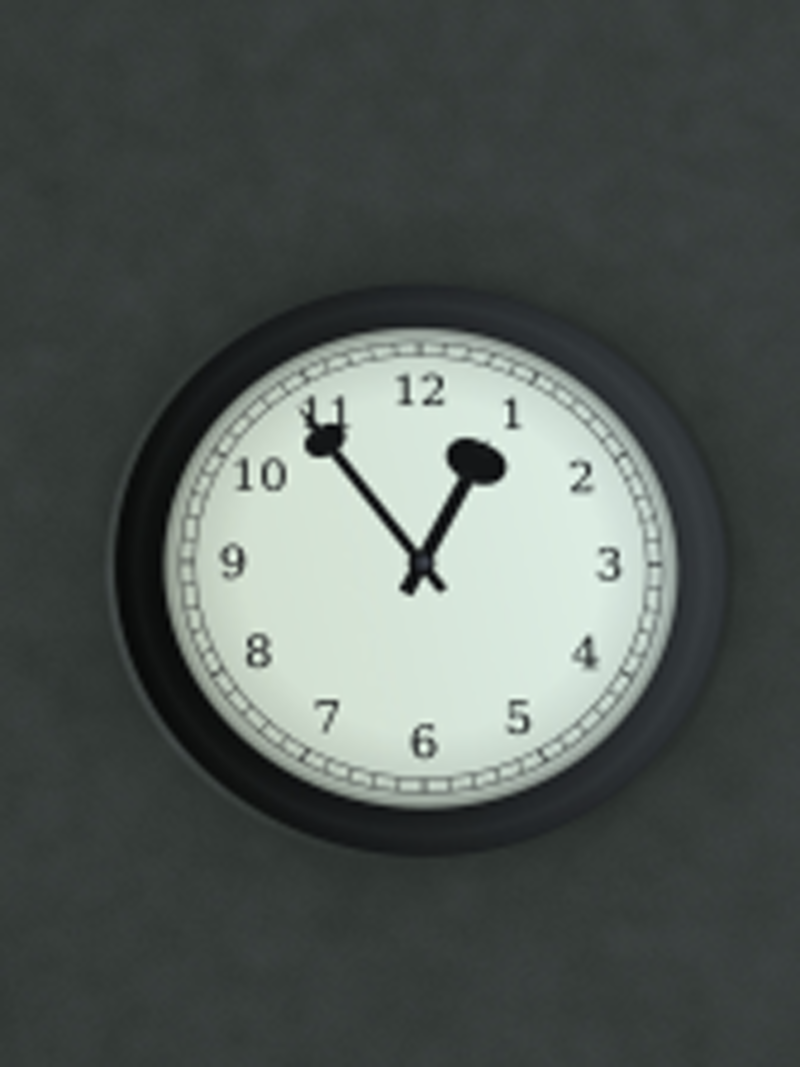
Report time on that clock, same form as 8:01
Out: 12:54
